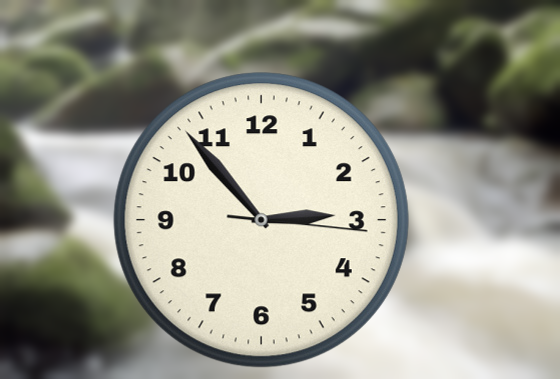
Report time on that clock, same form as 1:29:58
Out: 2:53:16
